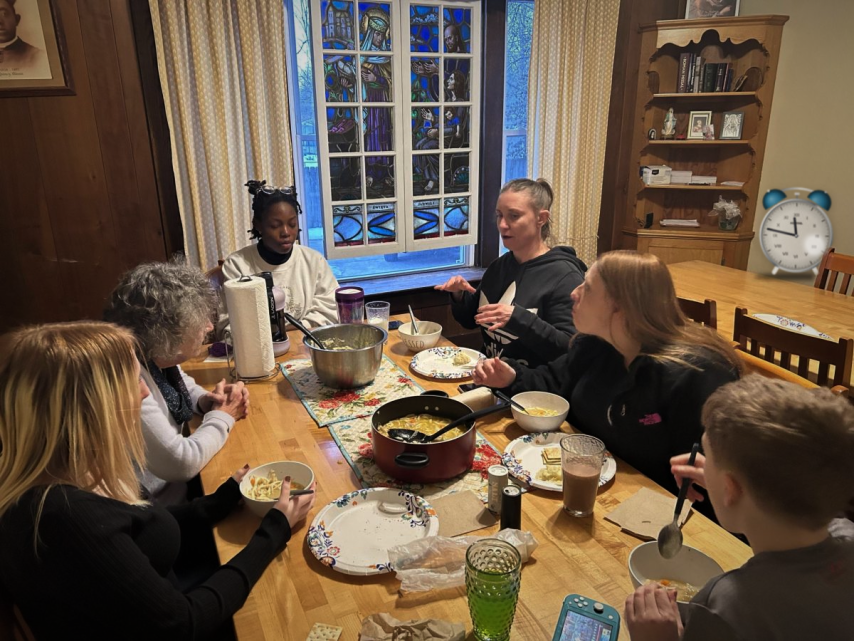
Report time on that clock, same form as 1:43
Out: 11:47
